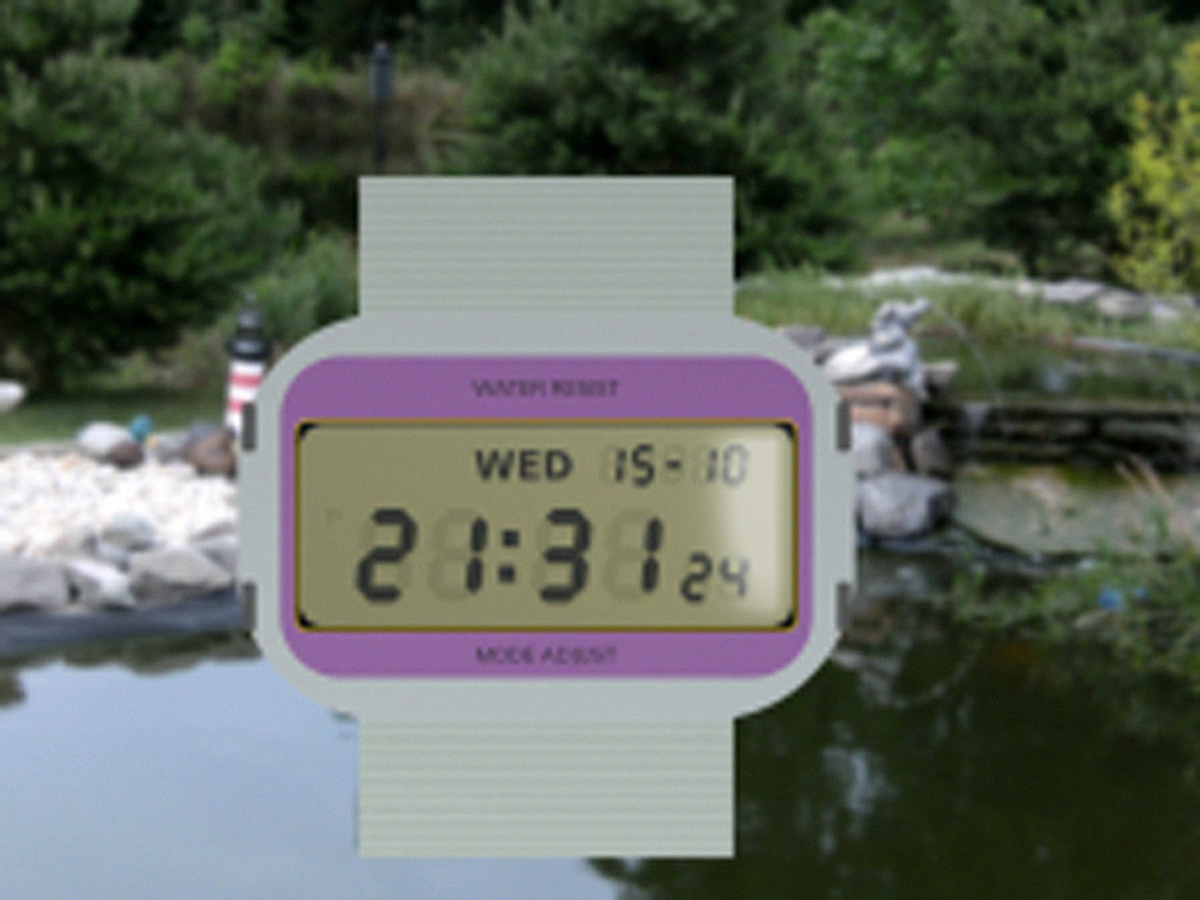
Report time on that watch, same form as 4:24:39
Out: 21:31:24
